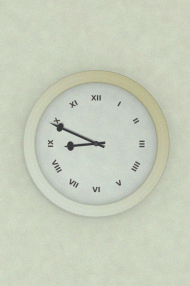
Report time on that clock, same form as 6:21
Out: 8:49
